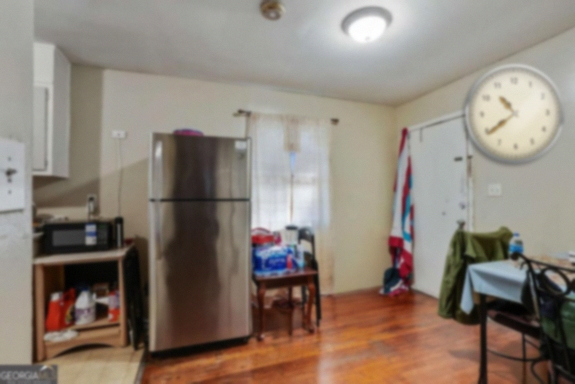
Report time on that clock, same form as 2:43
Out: 10:39
